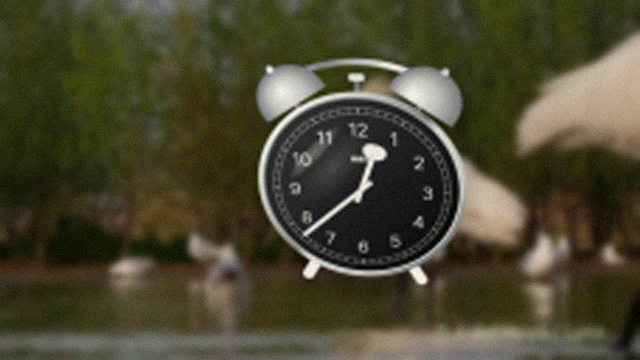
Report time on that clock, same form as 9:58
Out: 12:38
